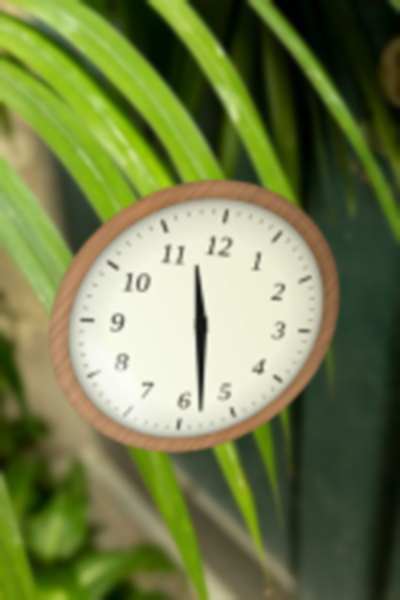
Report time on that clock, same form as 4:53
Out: 11:28
